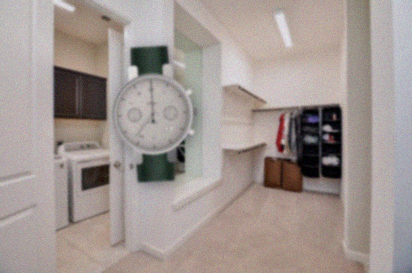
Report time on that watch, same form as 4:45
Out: 7:37
